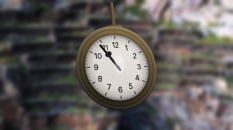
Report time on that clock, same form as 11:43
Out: 10:54
